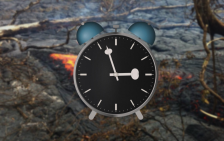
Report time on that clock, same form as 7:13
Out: 2:57
